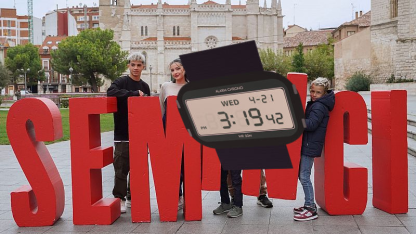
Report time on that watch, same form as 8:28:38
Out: 3:19:42
